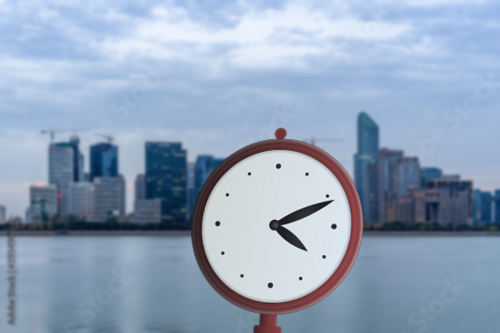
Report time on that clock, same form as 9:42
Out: 4:11
